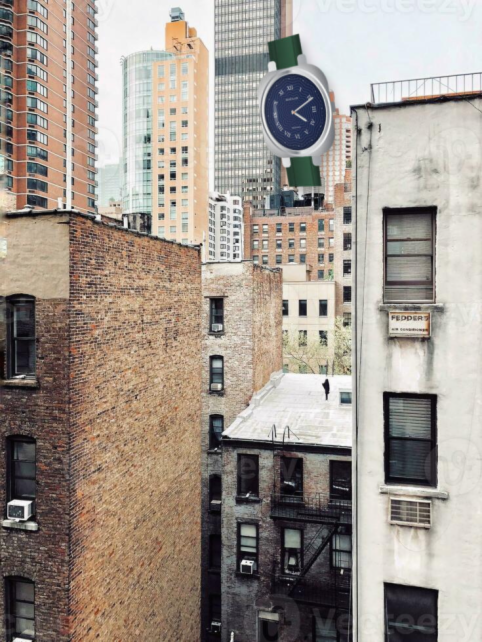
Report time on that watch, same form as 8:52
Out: 4:11
